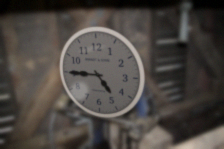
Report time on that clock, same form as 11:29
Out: 4:45
